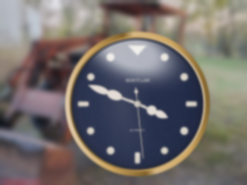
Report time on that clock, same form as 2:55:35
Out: 3:48:29
